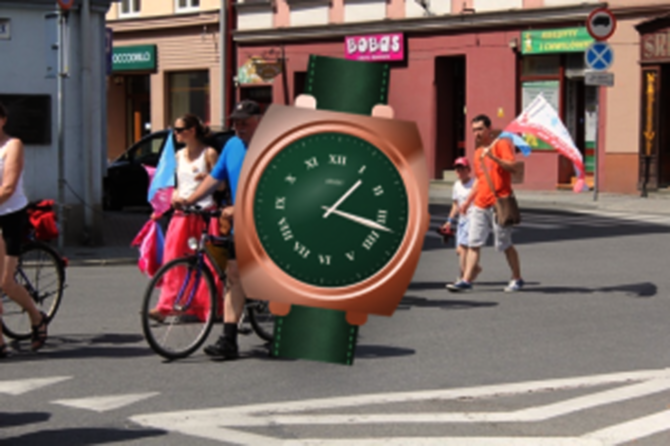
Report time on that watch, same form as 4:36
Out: 1:17
